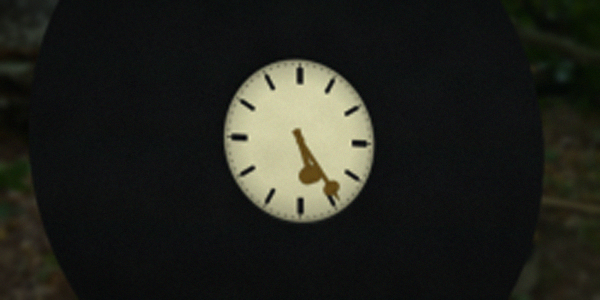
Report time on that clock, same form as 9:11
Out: 5:24
